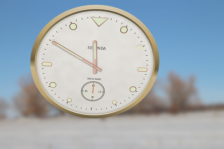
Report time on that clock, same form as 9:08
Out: 11:50
